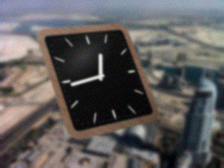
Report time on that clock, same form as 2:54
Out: 12:44
